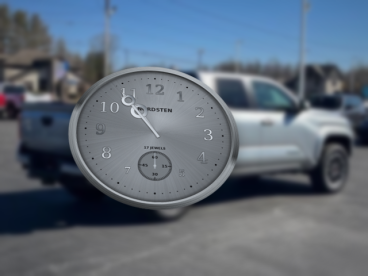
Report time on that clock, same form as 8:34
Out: 10:54
